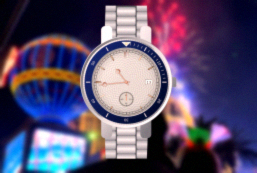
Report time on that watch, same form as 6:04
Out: 10:44
